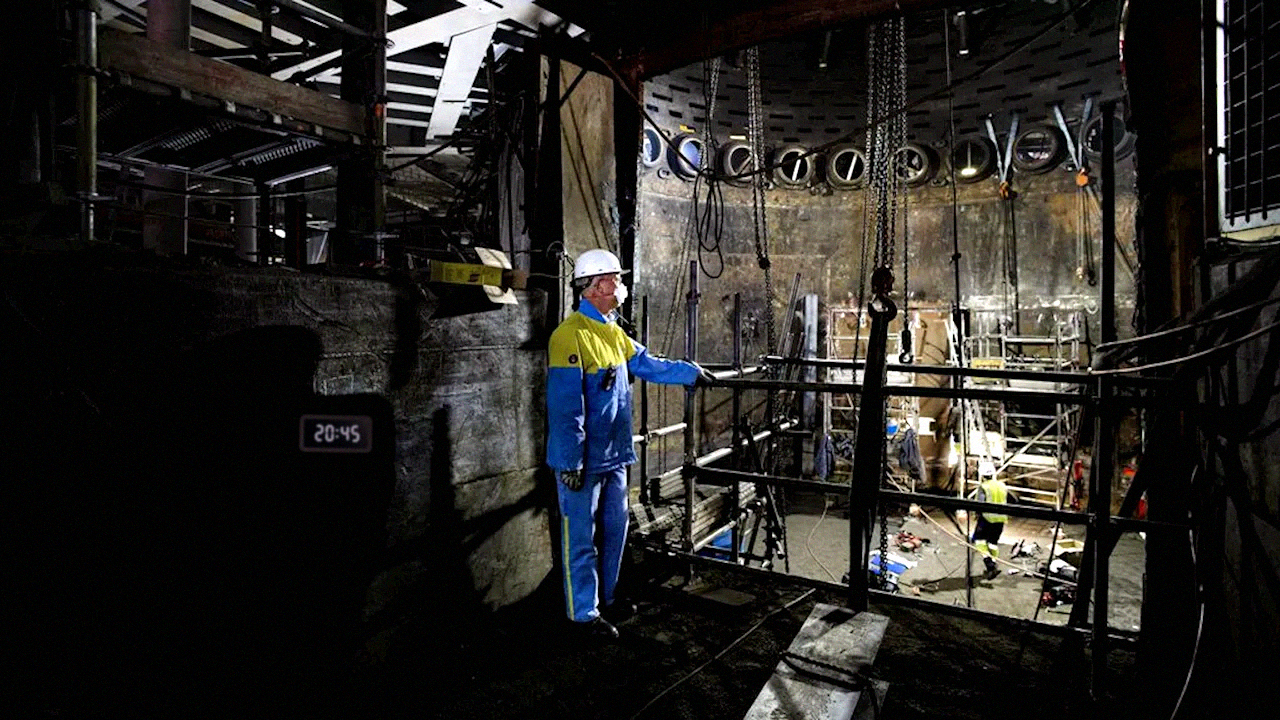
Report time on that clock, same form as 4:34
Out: 20:45
